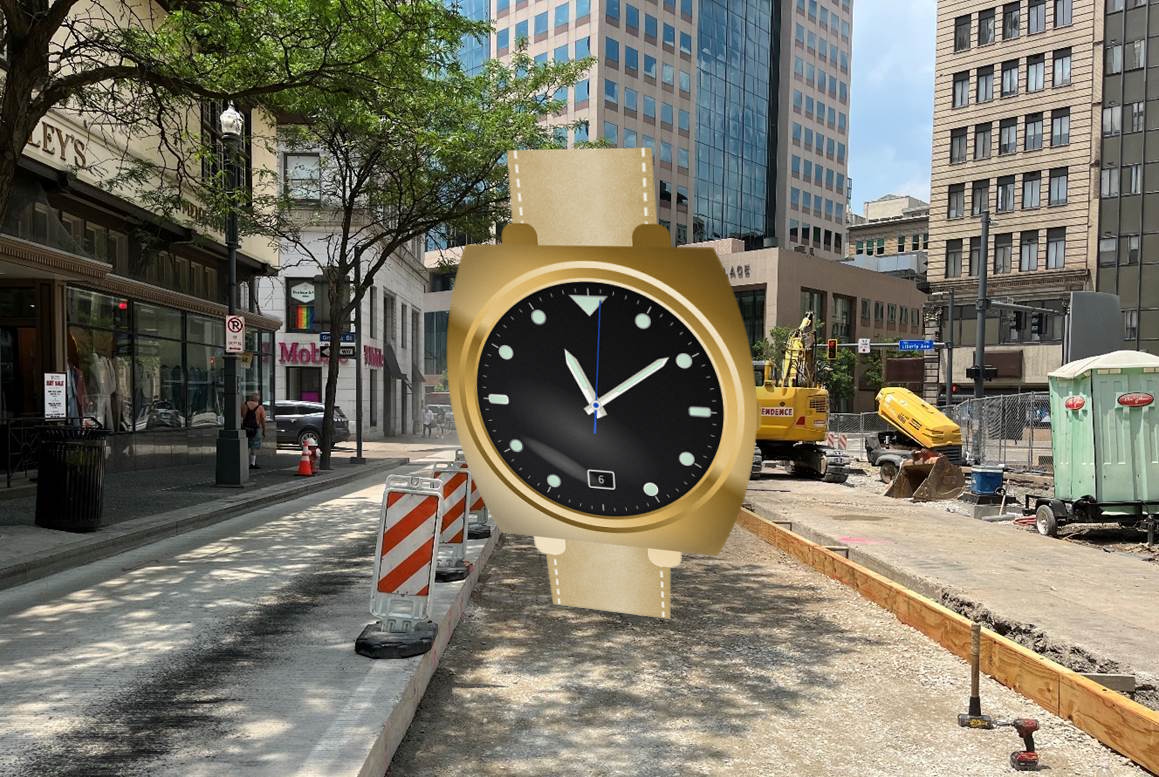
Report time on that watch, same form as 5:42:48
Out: 11:09:01
